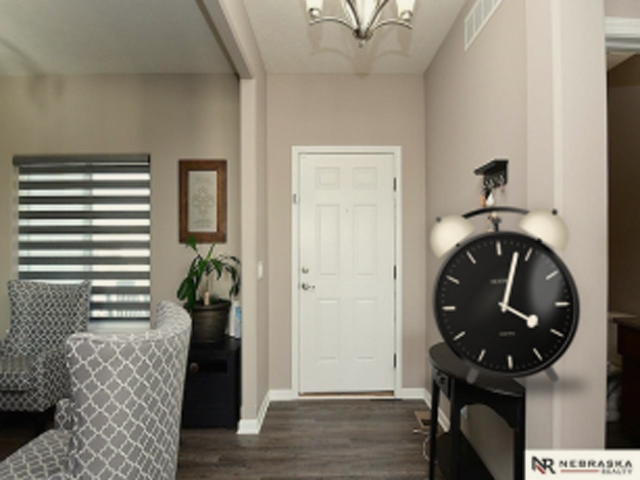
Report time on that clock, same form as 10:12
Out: 4:03
